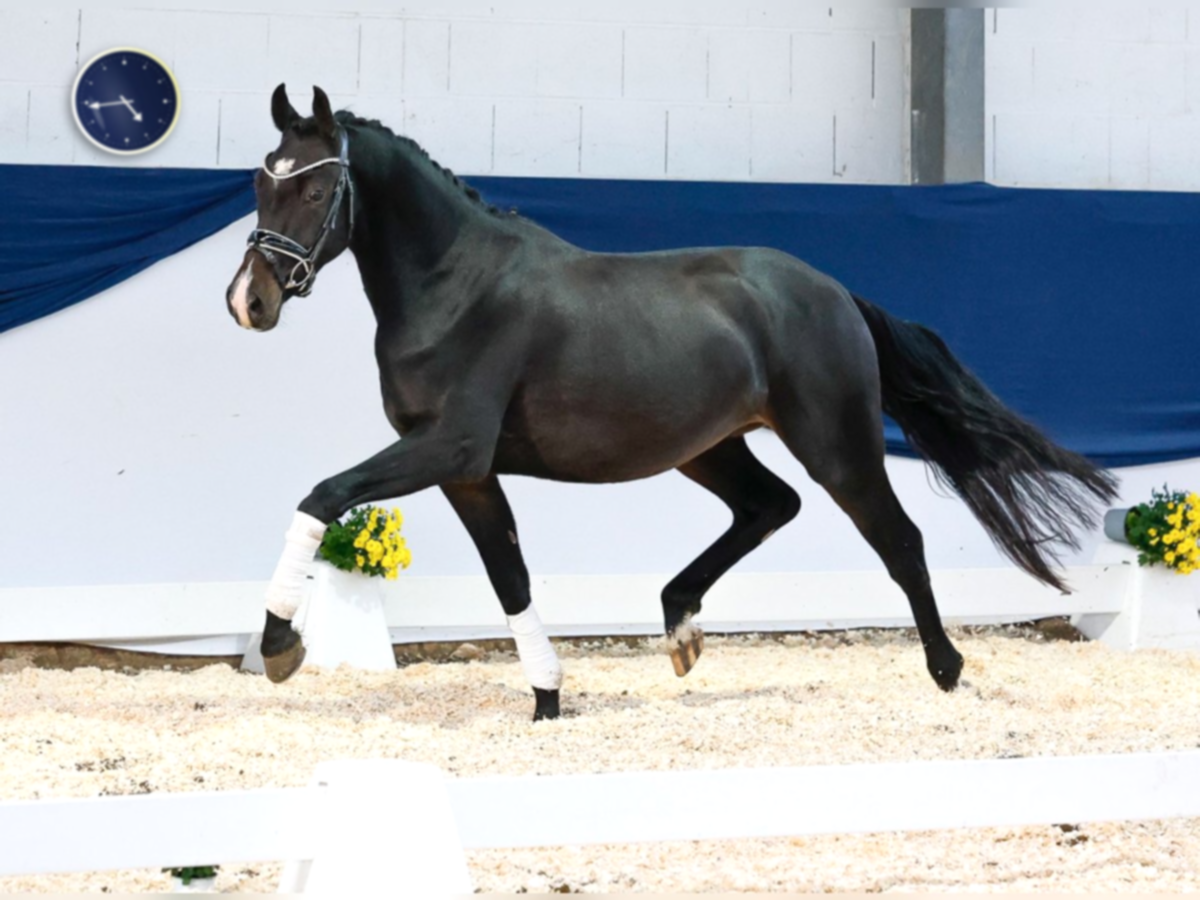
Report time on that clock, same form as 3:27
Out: 4:44
